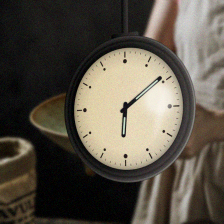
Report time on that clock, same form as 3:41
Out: 6:09
